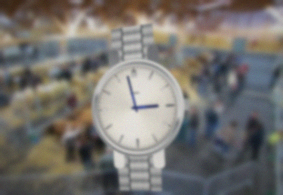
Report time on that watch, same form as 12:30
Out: 2:58
